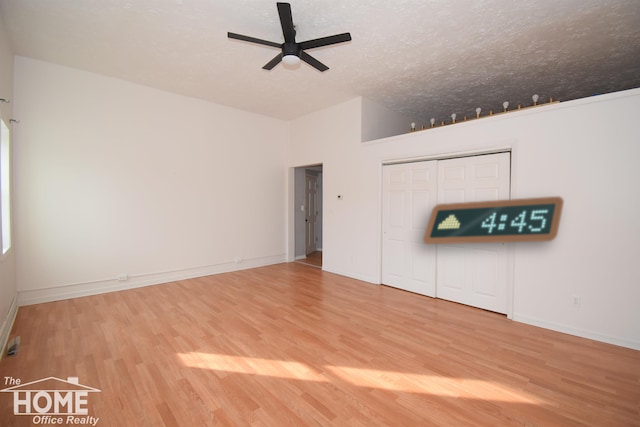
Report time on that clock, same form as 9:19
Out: 4:45
